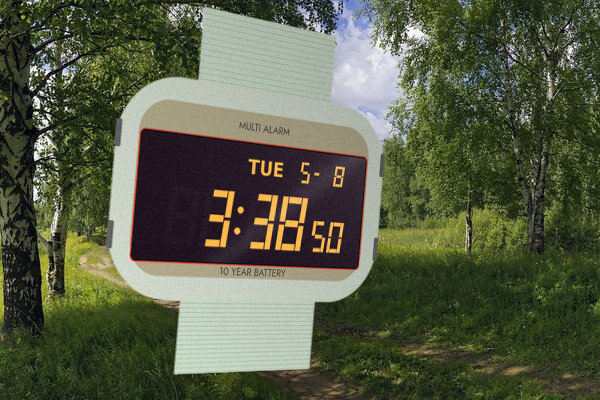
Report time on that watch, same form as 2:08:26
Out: 3:38:50
